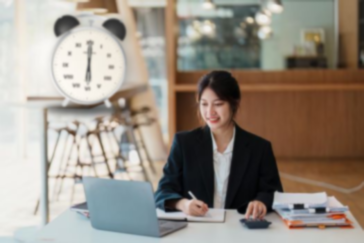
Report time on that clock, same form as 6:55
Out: 6:00
